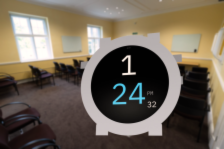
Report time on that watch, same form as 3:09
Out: 1:24
